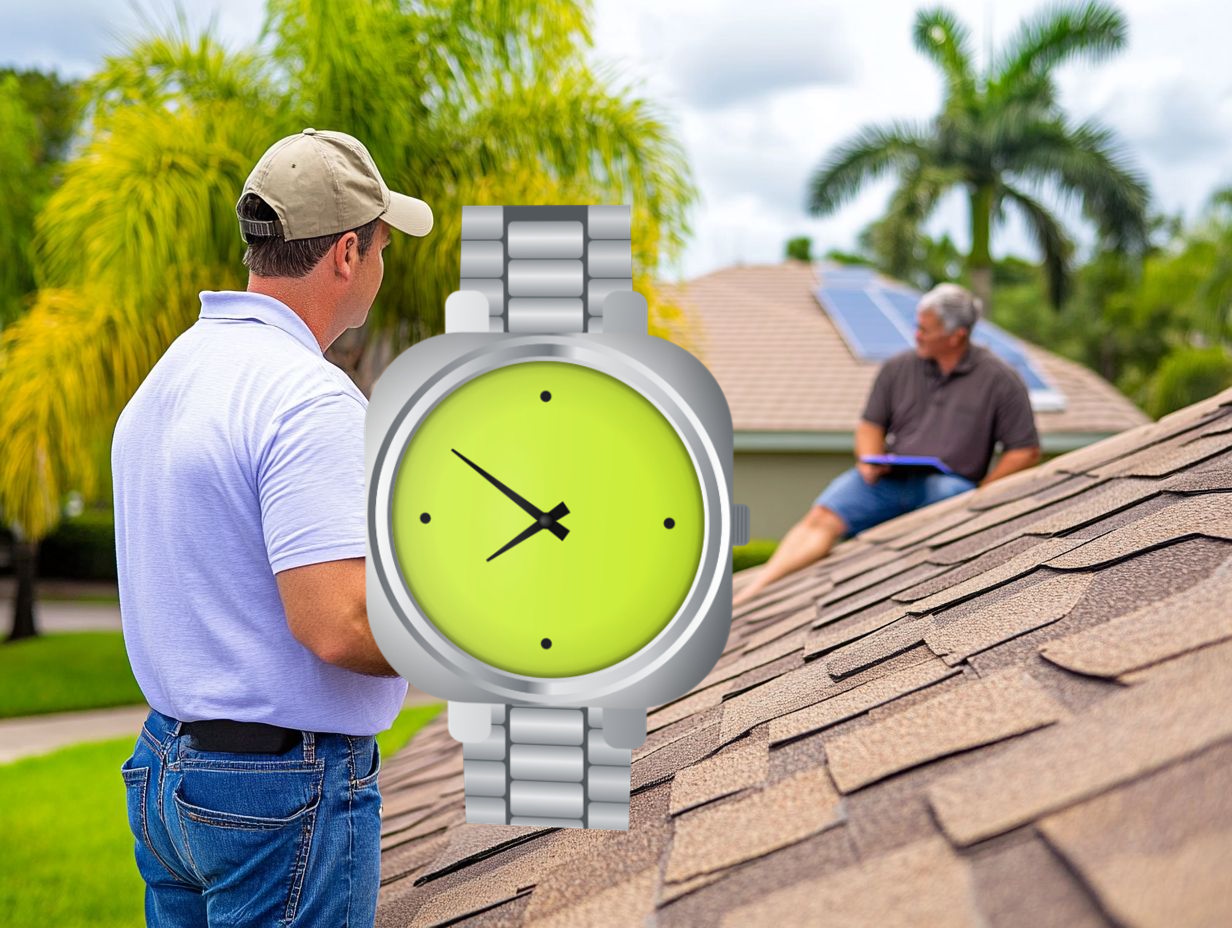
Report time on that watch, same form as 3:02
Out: 7:51
